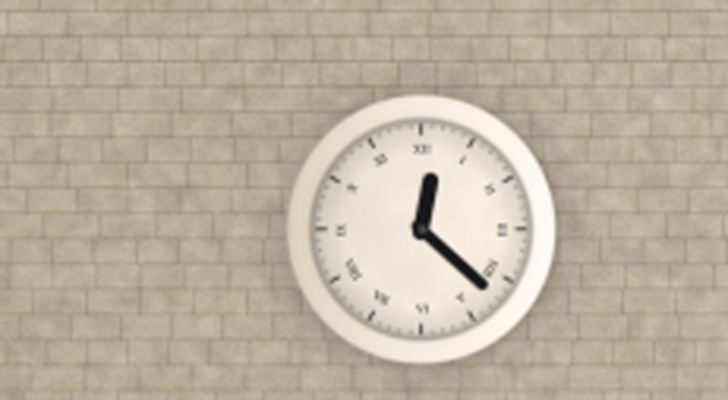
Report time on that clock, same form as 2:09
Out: 12:22
